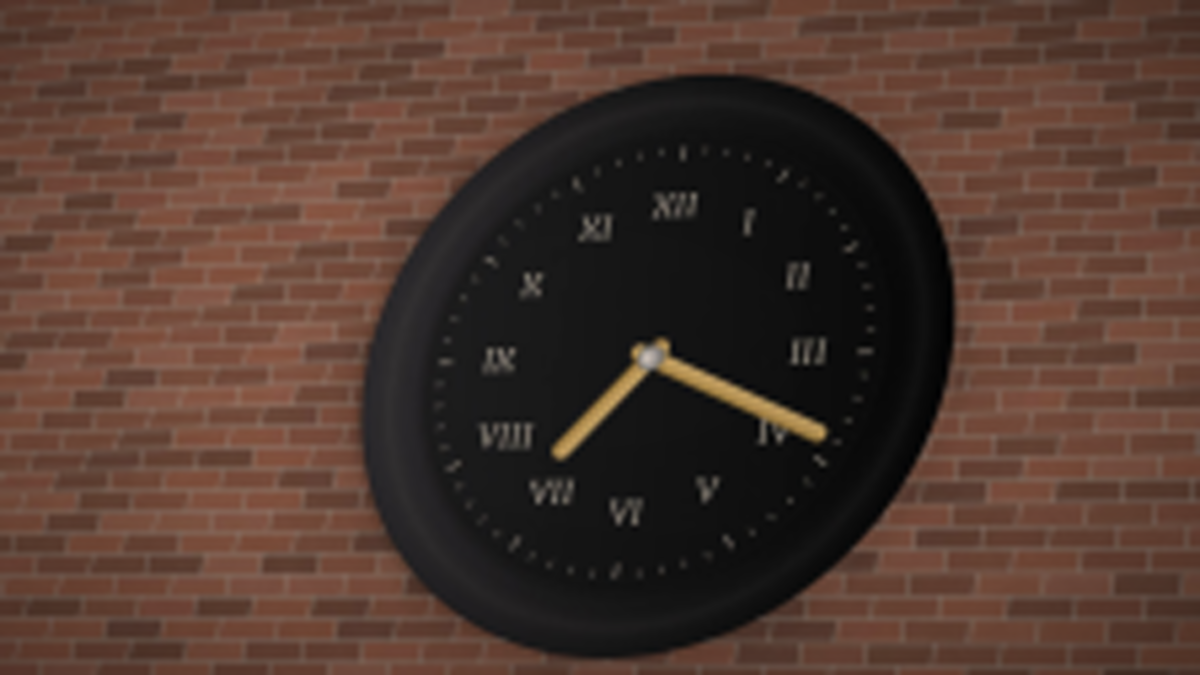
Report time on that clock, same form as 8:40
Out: 7:19
